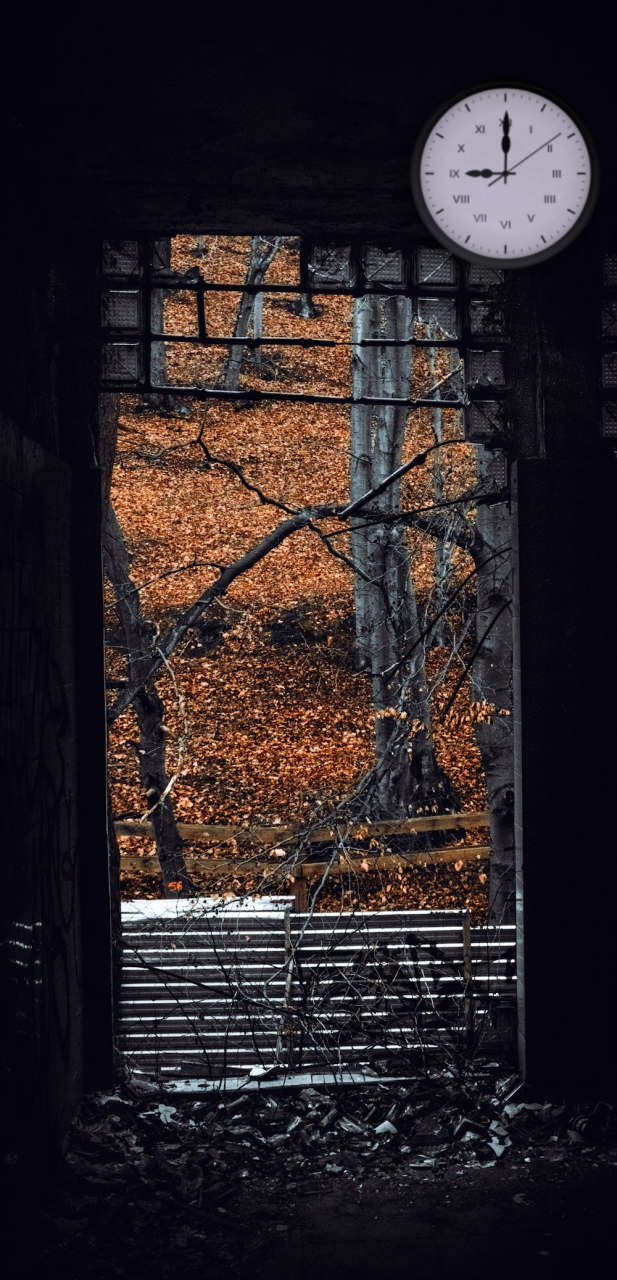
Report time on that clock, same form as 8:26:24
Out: 9:00:09
